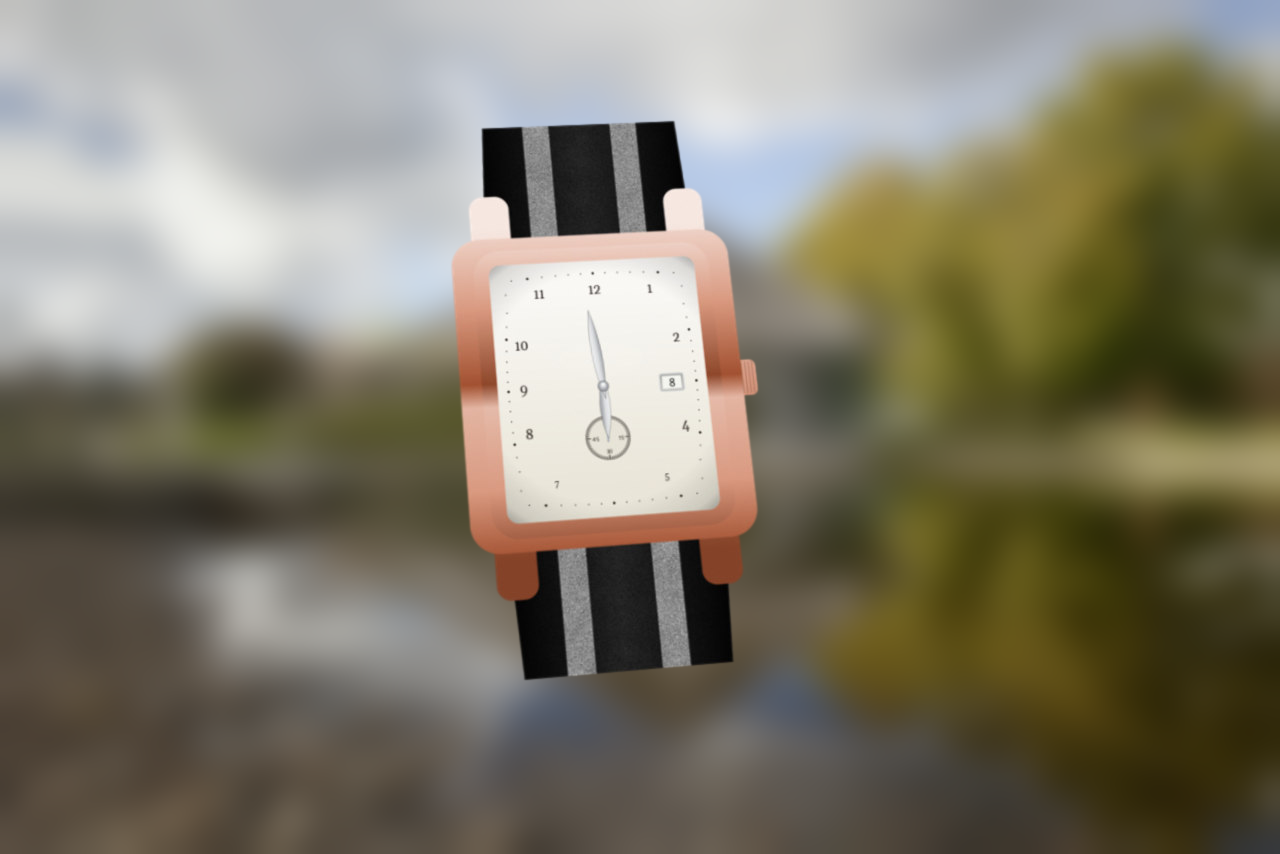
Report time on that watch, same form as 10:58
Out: 5:59
